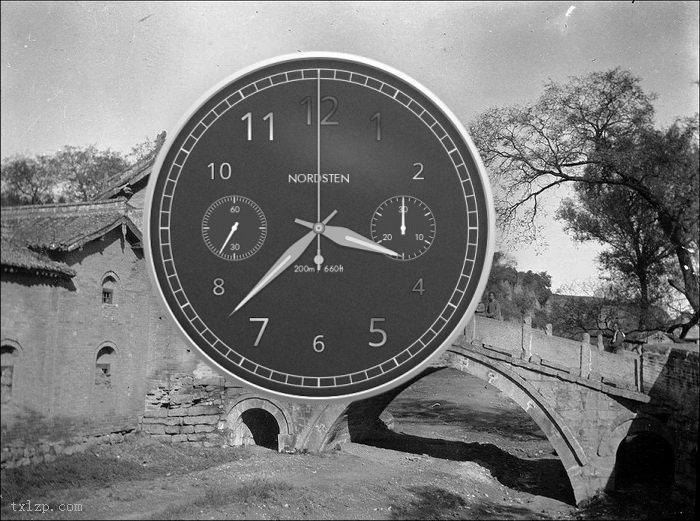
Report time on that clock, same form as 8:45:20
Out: 3:37:35
